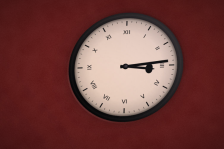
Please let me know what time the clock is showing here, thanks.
3:14
